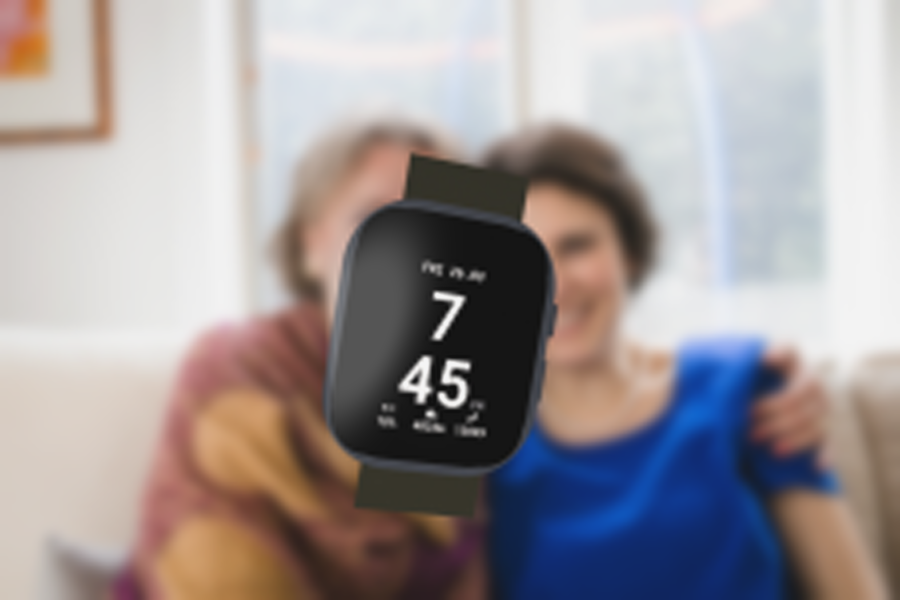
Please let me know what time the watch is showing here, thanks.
7:45
